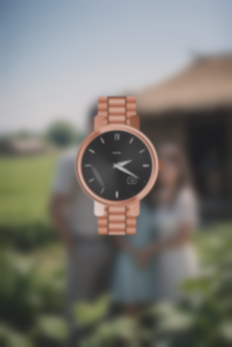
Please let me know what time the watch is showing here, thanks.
2:20
